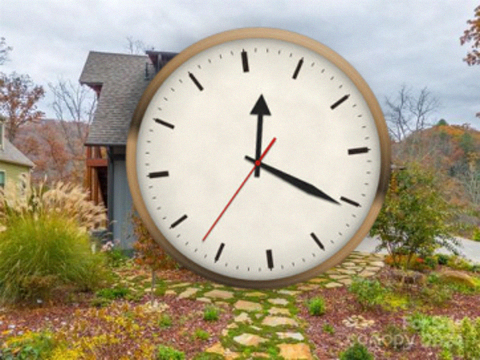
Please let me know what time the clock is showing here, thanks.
12:20:37
